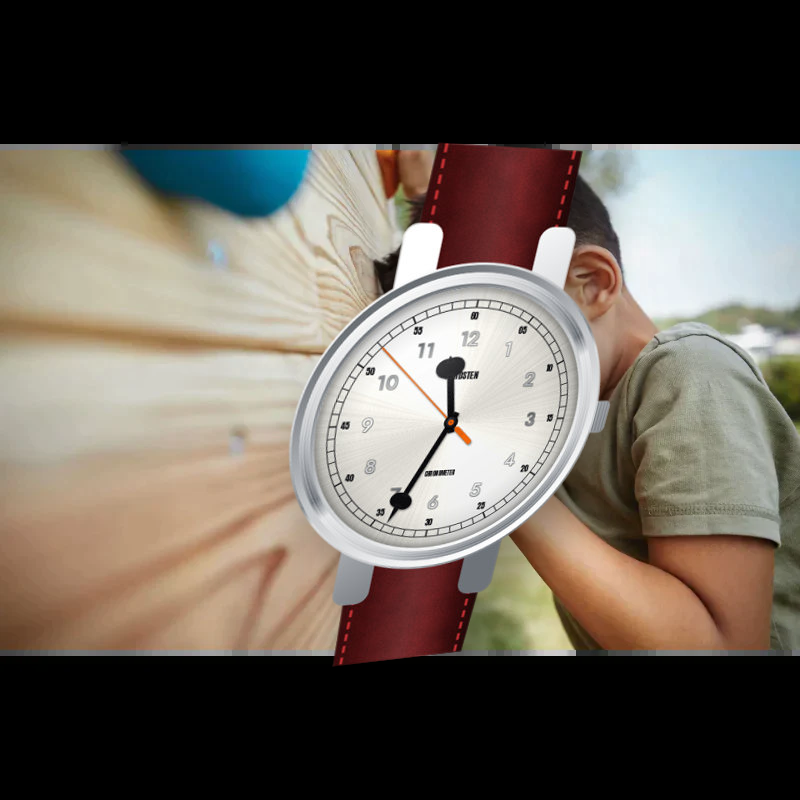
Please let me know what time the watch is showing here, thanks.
11:33:52
